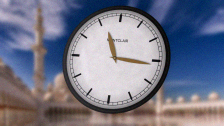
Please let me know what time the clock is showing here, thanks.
11:16
